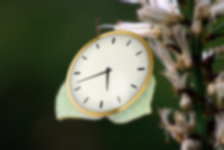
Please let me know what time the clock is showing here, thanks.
5:42
